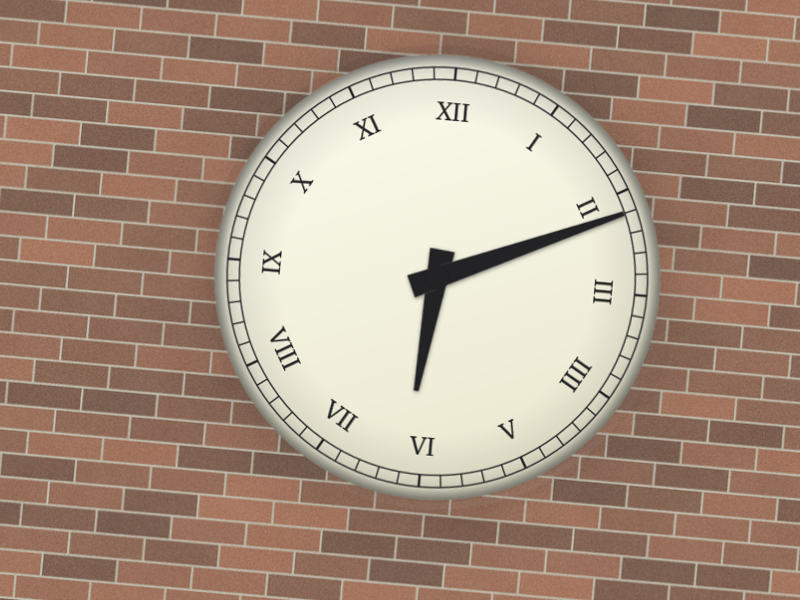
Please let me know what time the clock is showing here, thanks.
6:11
